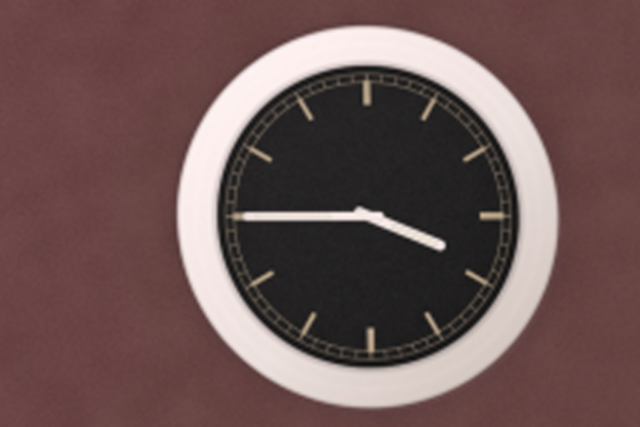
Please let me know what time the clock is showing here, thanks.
3:45
